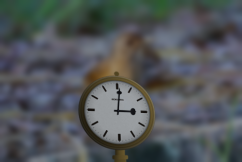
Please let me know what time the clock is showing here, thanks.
3:01
